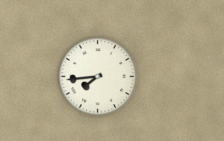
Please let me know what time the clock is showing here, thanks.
7:44
